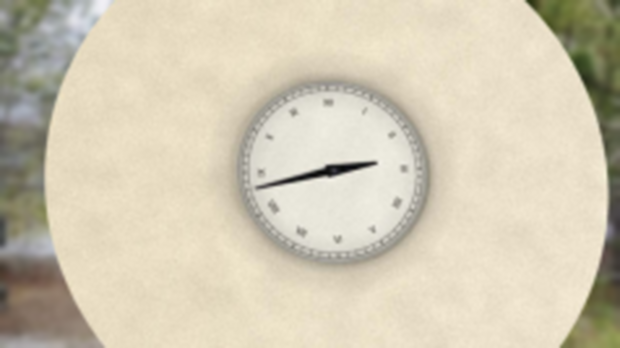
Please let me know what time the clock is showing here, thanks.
2:43
